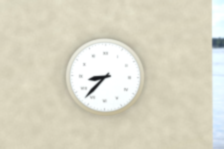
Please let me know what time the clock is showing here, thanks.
8:37
